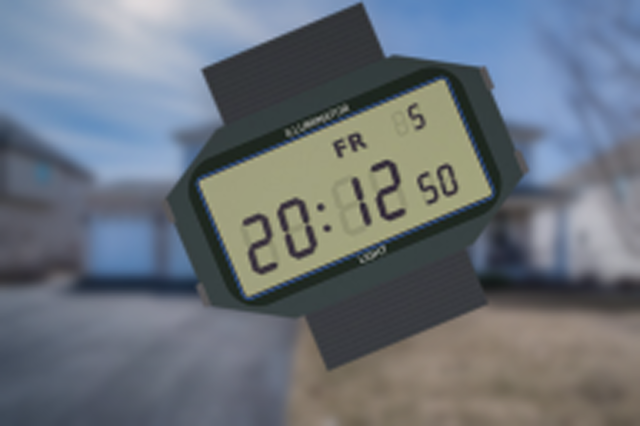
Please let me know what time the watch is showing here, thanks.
20:12:50
